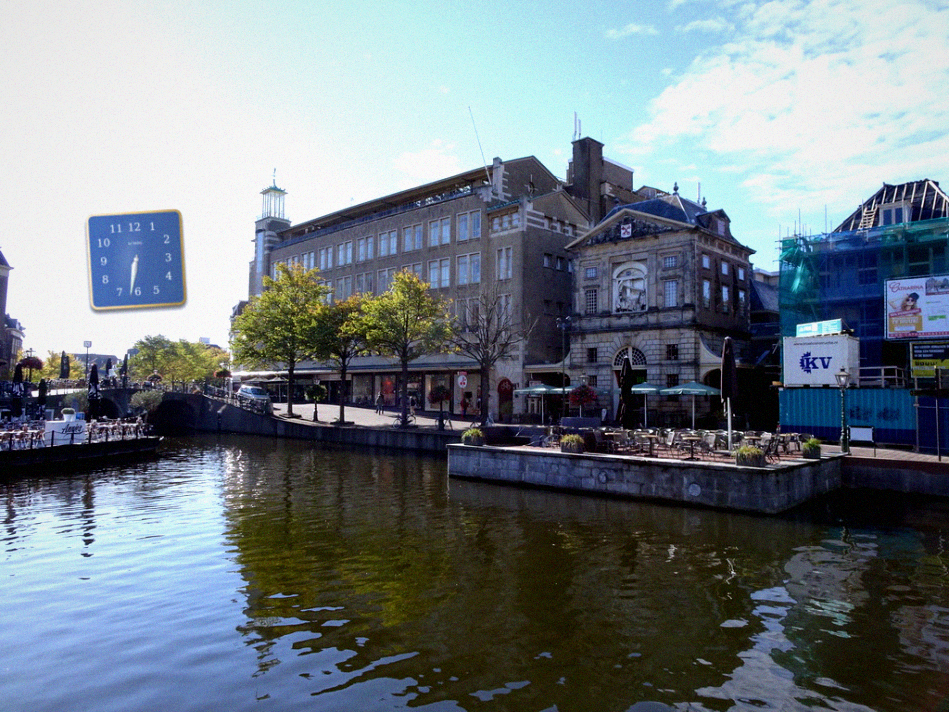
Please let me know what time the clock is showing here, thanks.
6:32
